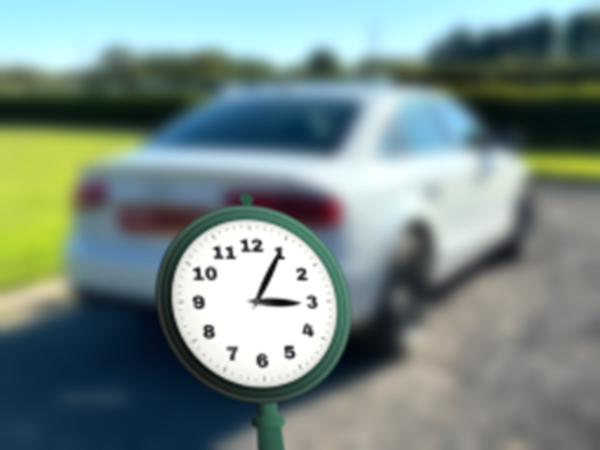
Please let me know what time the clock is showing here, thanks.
3:05
